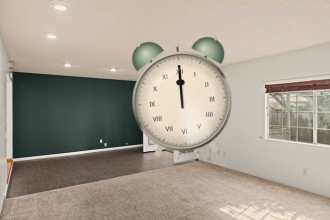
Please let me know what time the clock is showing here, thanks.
12:00
